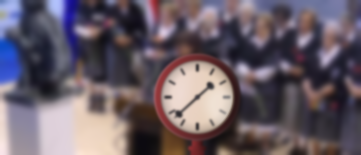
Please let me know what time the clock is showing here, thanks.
1:38
